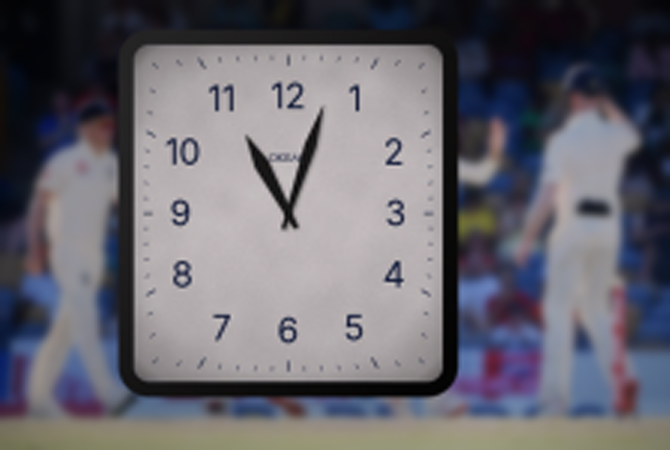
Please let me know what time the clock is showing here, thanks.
11:03
